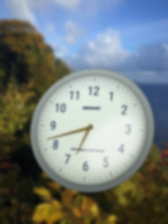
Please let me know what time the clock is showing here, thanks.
6:42
